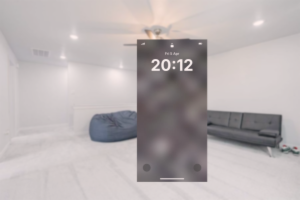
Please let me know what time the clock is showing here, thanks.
20:12
